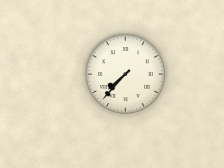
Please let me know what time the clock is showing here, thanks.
7:37
